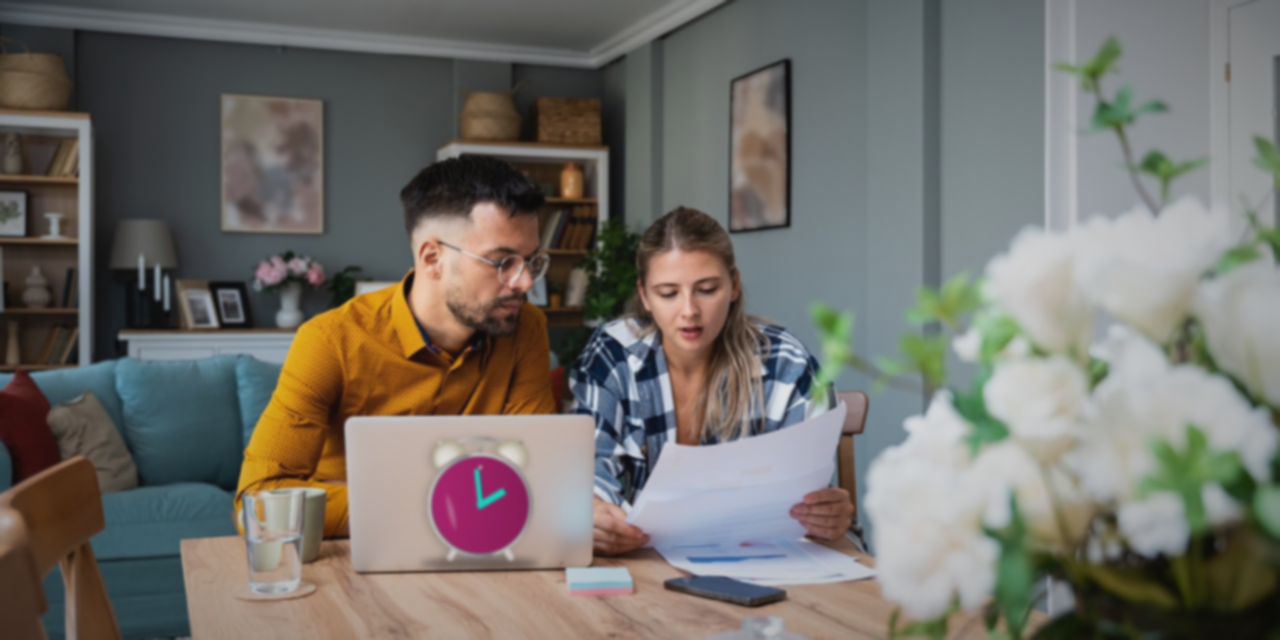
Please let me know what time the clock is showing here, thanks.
1:59
